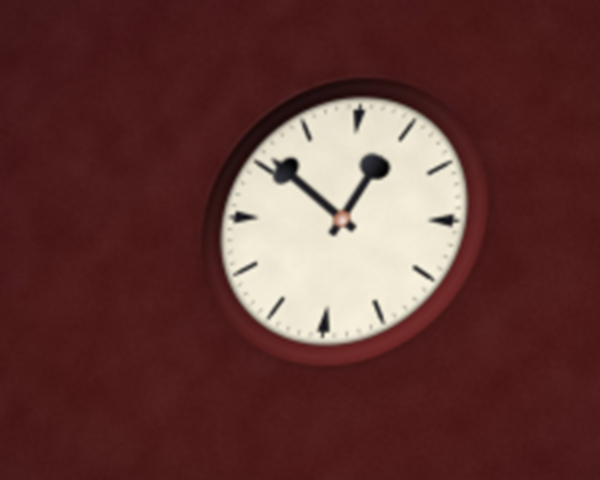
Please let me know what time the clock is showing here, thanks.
12:51
